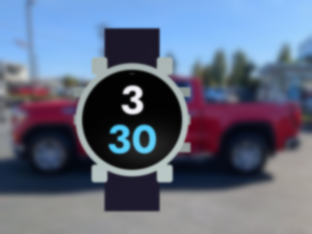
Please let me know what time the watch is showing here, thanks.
3:30
